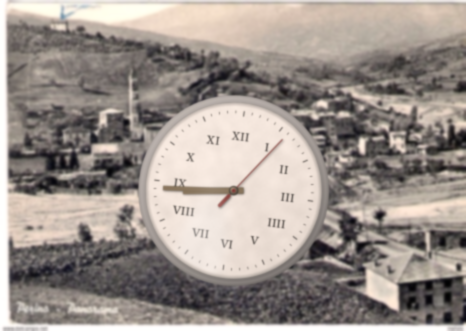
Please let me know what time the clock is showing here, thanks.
8:44:06
